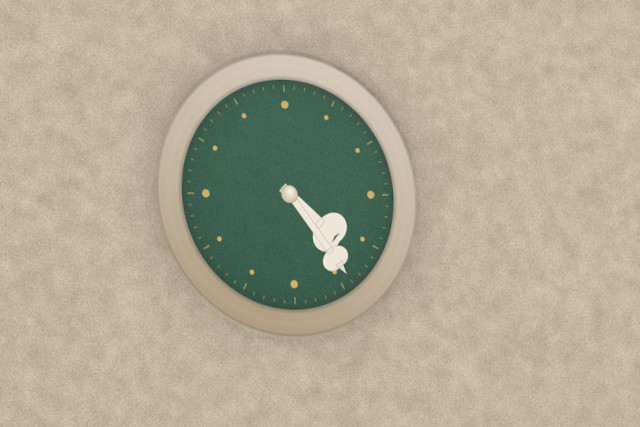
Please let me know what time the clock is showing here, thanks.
4:24
